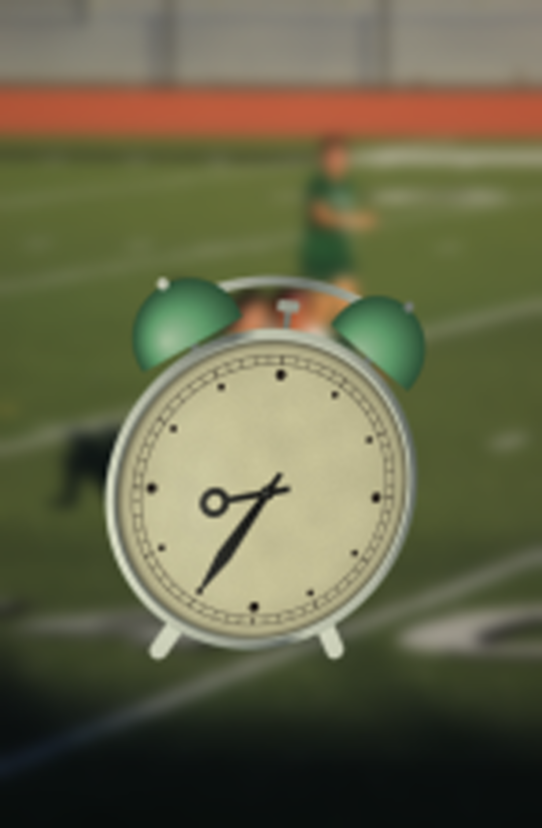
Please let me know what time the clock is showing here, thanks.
8:35
